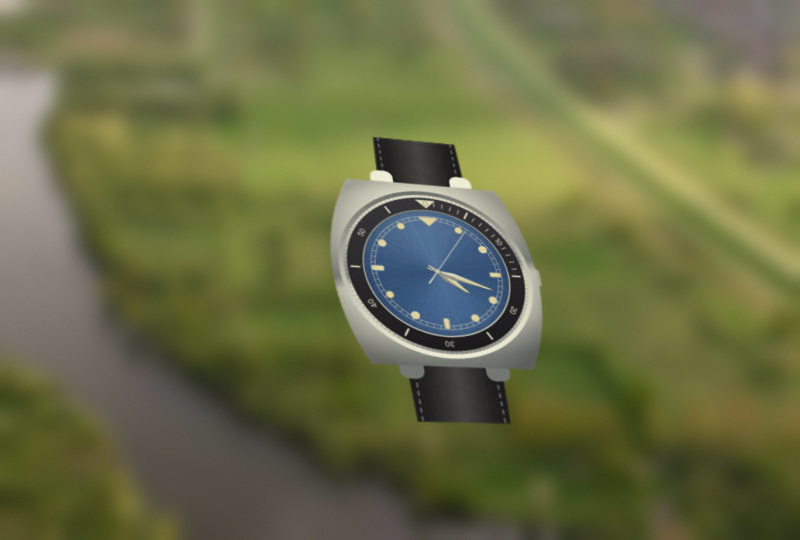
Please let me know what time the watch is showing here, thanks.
4:18:06
